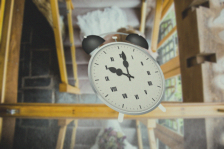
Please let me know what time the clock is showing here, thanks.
10:01
